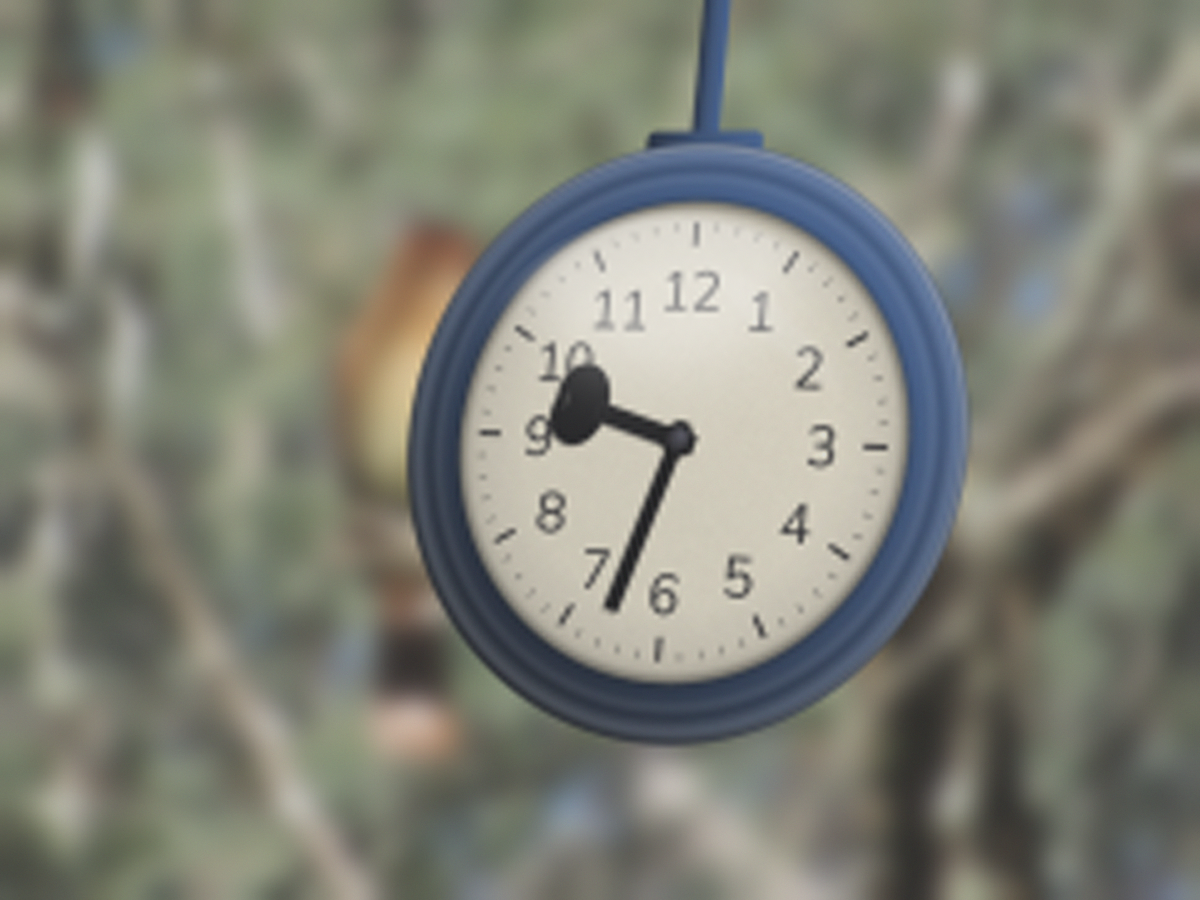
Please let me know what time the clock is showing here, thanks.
9:33
